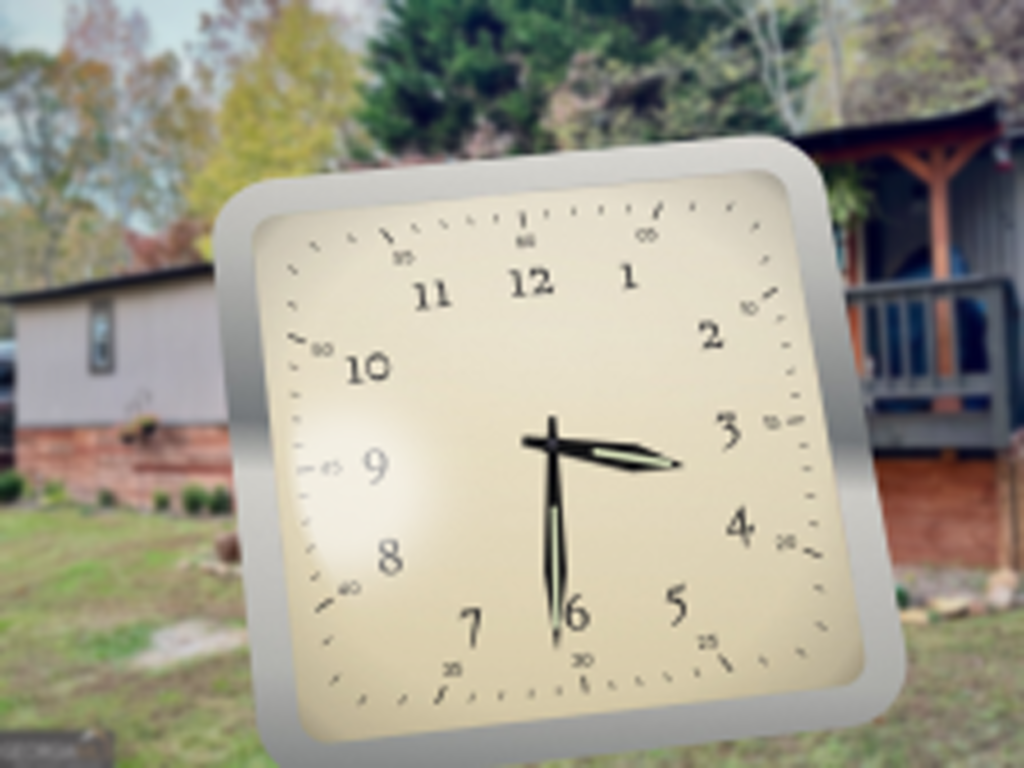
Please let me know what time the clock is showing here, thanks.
3:31
